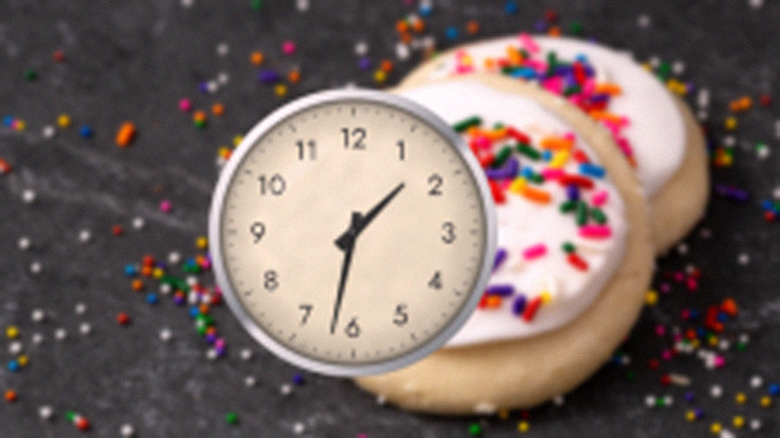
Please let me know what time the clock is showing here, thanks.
1:32
